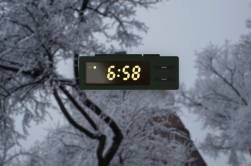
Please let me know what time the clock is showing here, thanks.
6:58
